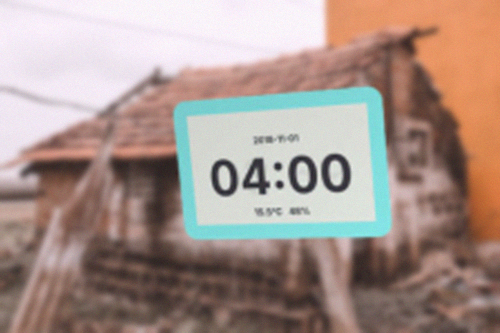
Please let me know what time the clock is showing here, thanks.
4:00
